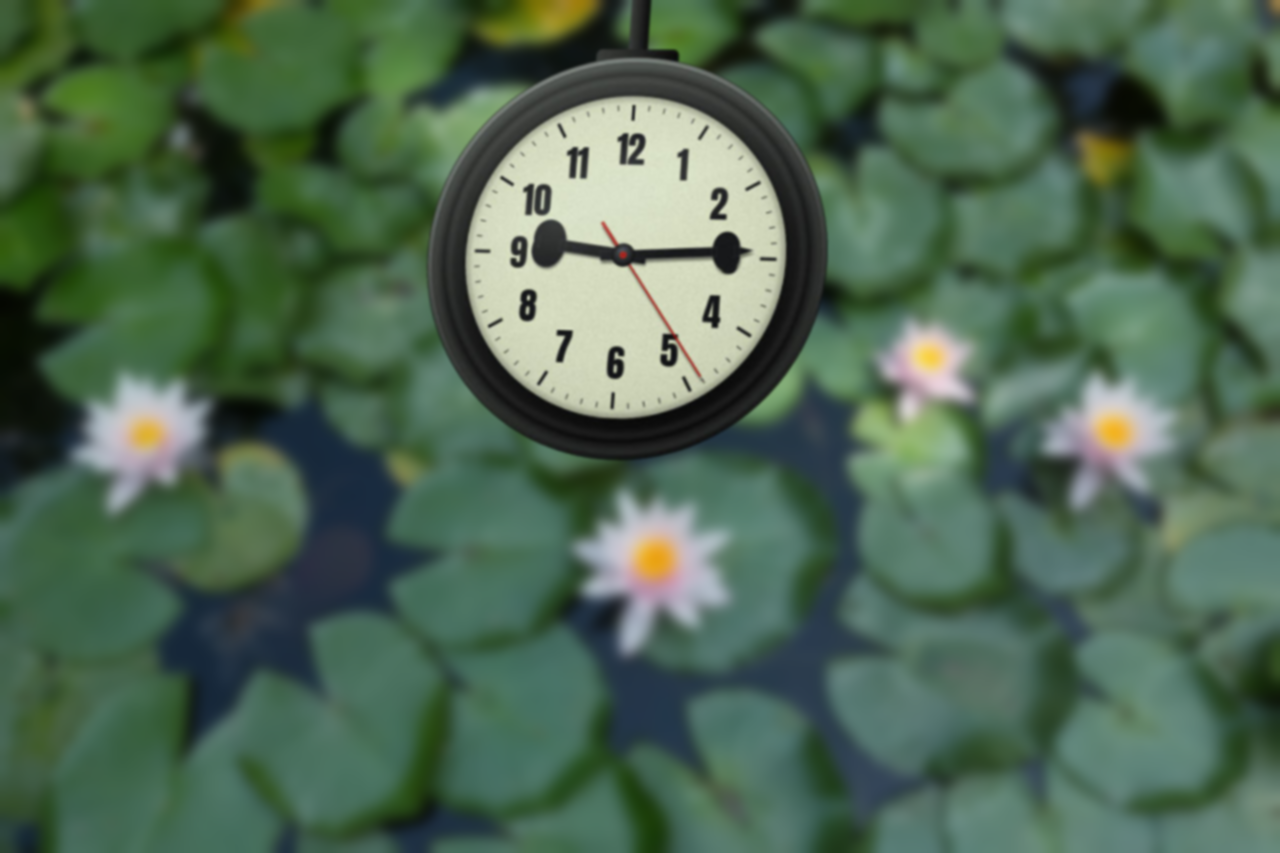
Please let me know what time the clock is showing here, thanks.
9:14:24
